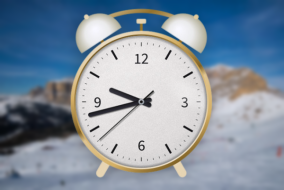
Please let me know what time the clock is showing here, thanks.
9:42:38
